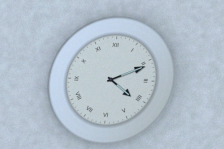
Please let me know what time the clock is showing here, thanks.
4:11
